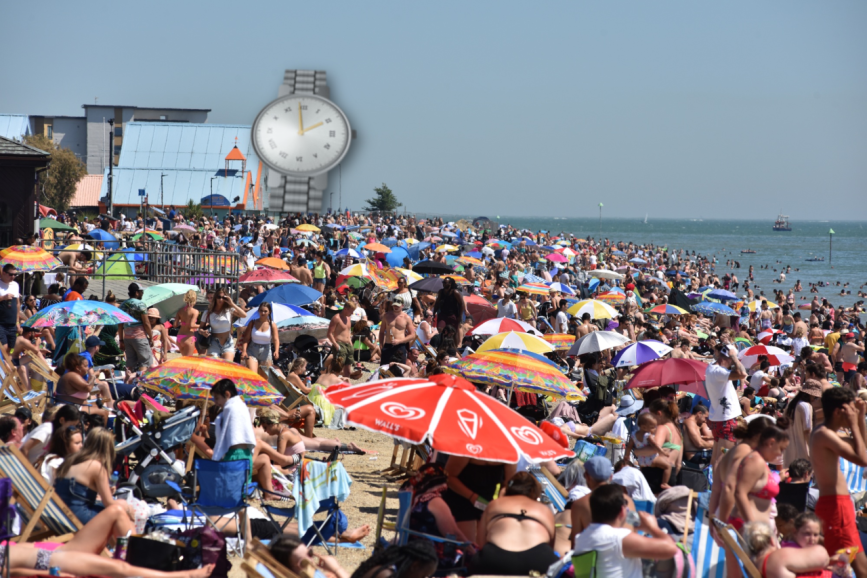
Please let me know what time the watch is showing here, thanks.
1:59
